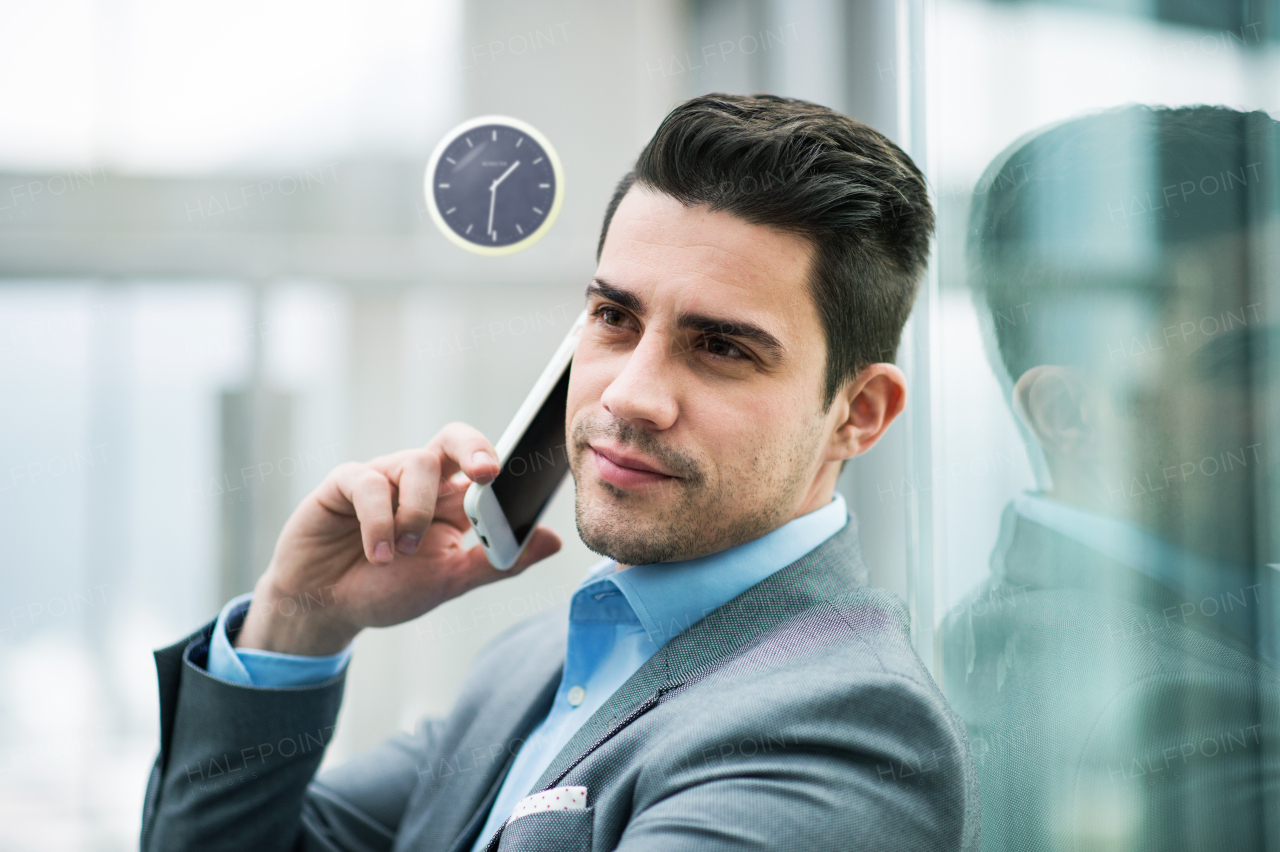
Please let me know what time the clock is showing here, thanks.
1:31
